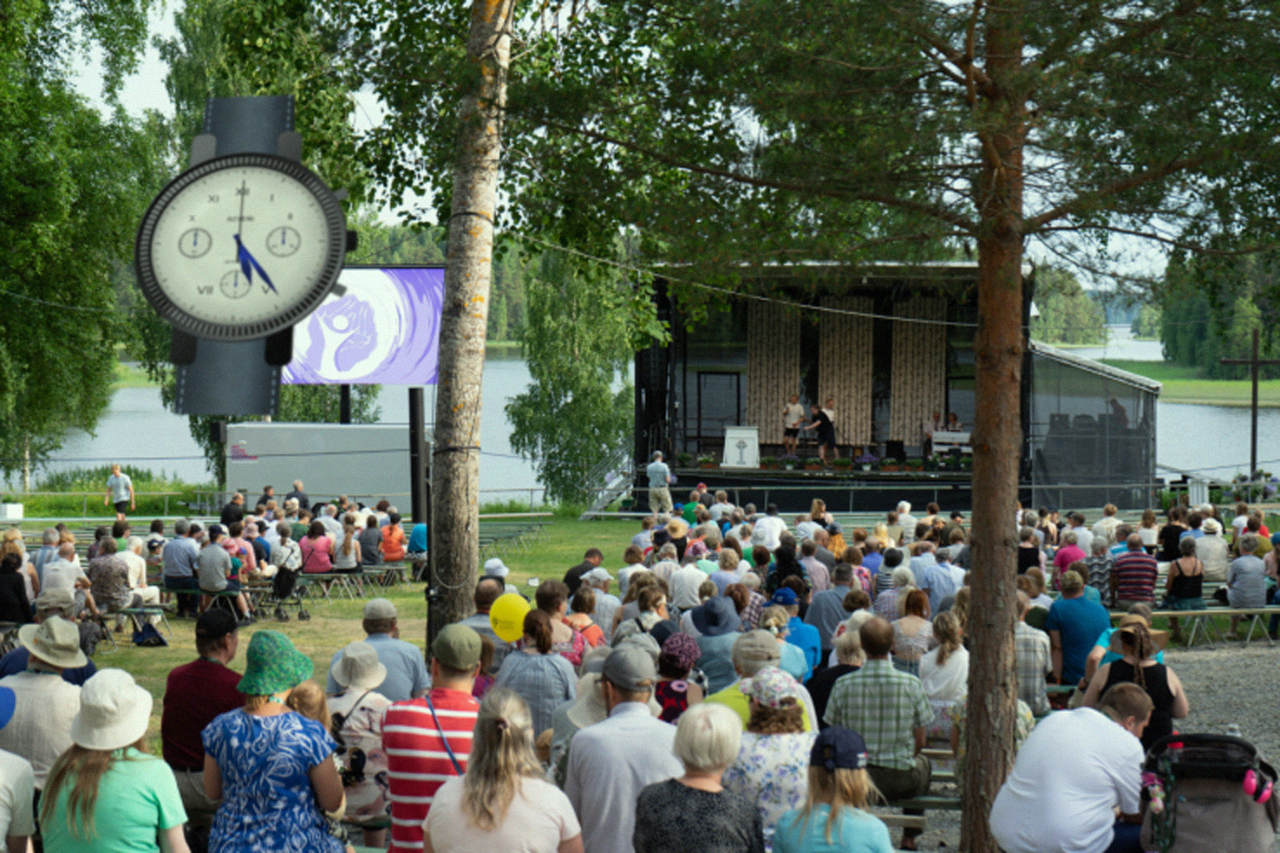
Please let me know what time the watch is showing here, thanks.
5:24
